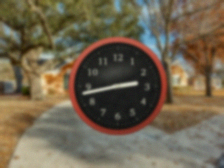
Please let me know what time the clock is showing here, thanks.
2:43
